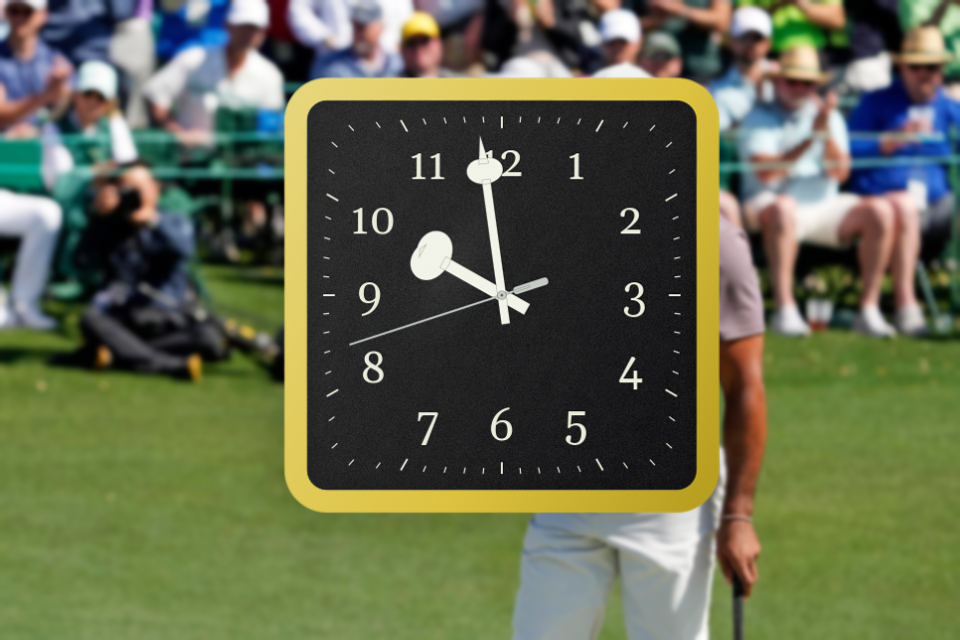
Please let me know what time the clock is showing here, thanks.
9:58:42
